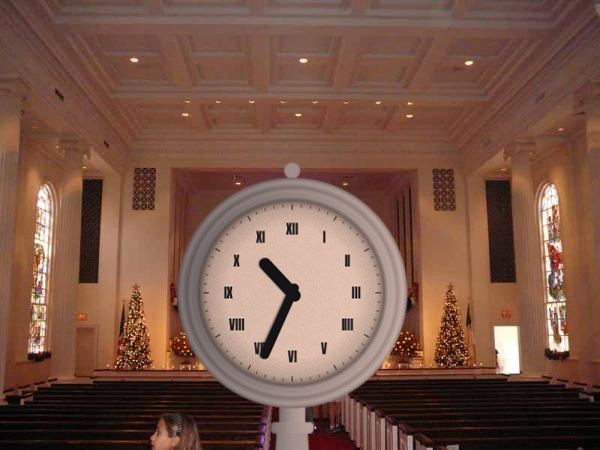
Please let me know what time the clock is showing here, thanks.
10:34
